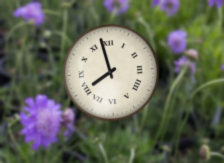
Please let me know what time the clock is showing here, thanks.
7:58
